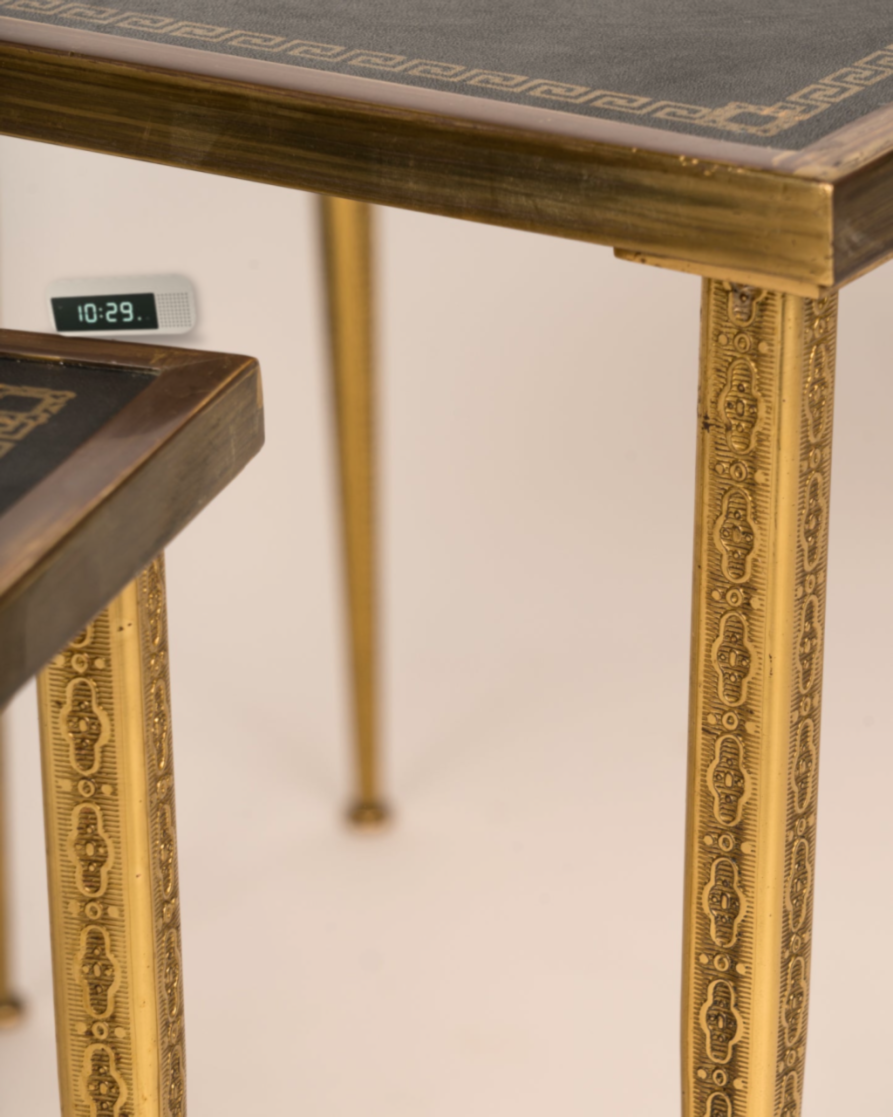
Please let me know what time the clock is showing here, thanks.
10:29
